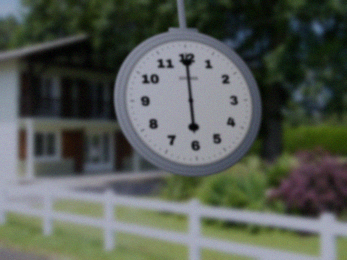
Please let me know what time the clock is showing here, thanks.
6:00
